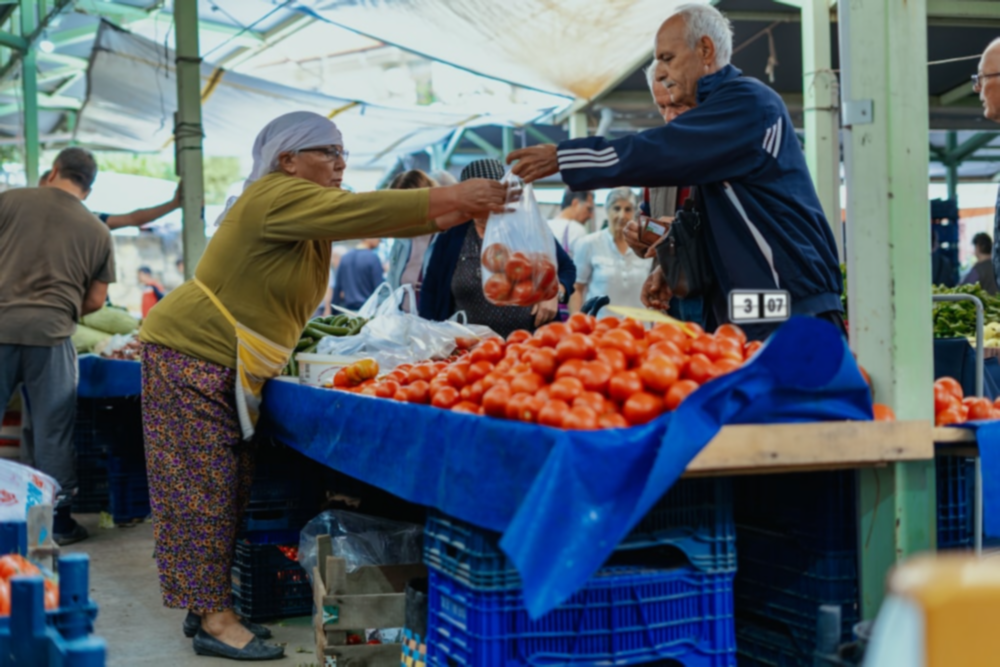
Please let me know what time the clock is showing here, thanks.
3:07
